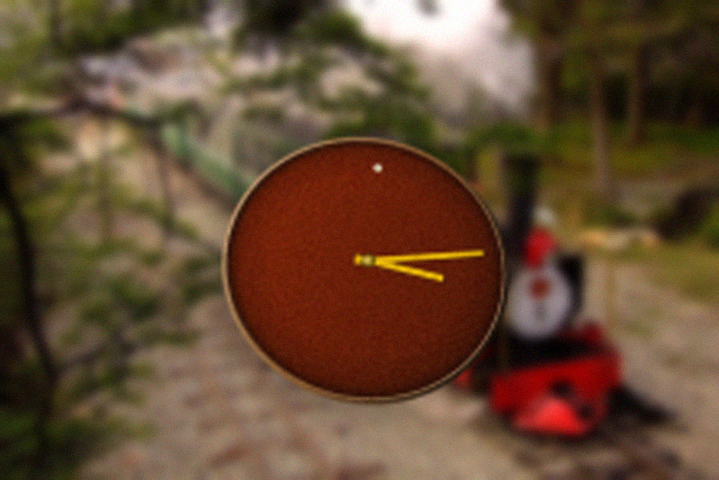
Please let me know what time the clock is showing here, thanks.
3:13
